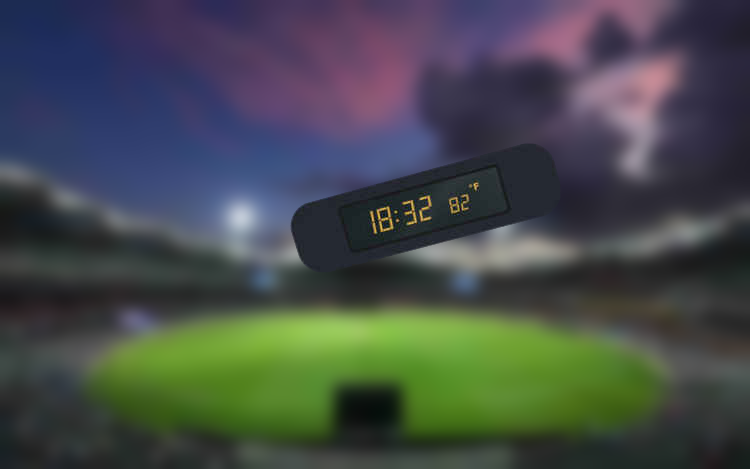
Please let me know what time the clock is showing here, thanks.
18:32
